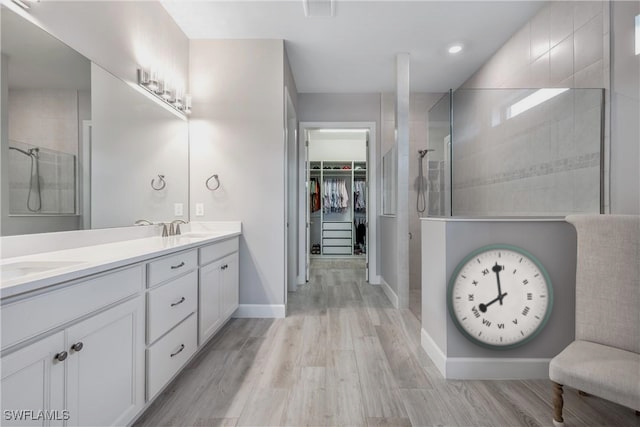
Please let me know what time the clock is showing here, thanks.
7:59
